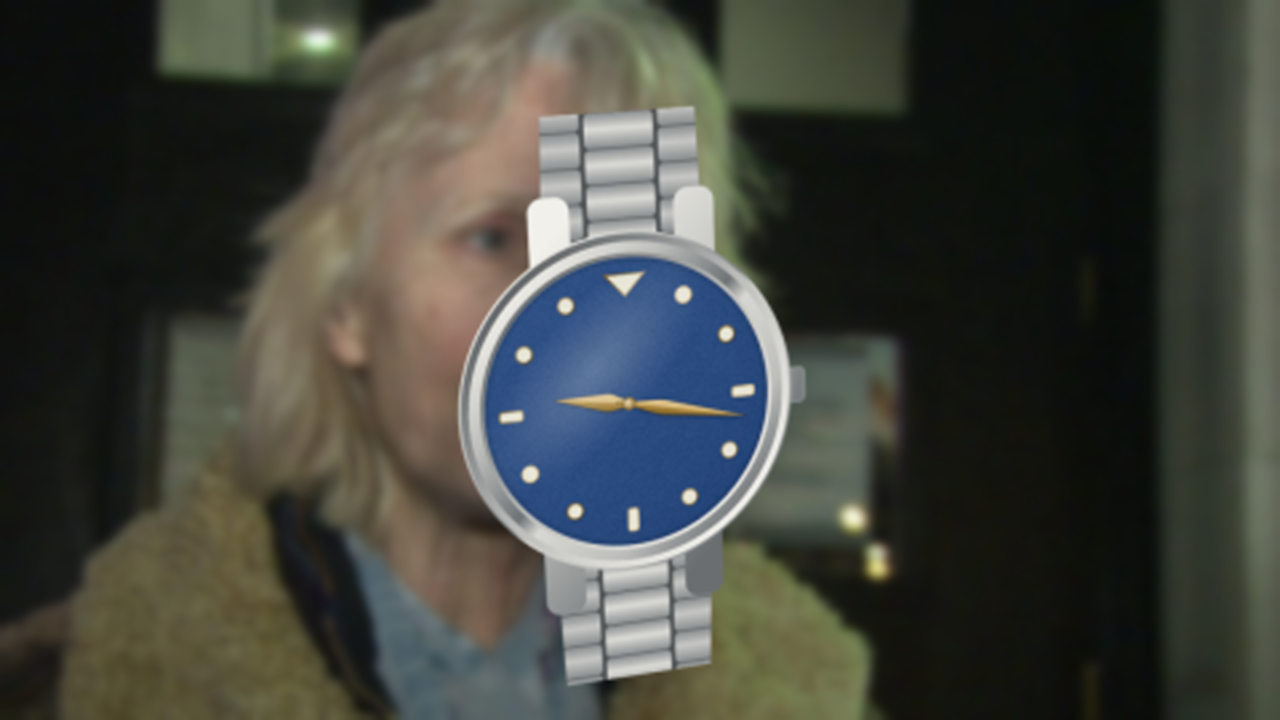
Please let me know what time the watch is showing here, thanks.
9:17
